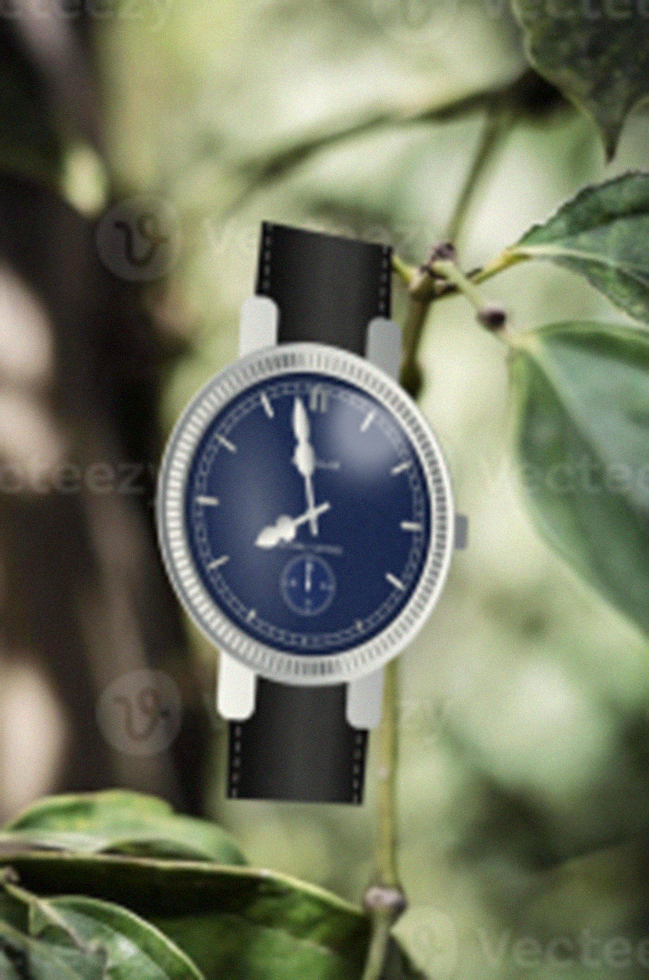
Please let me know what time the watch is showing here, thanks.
7:58
